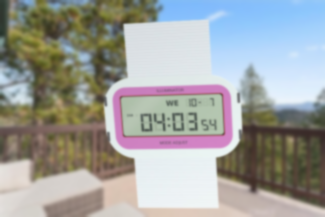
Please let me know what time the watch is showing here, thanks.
4:03:54
